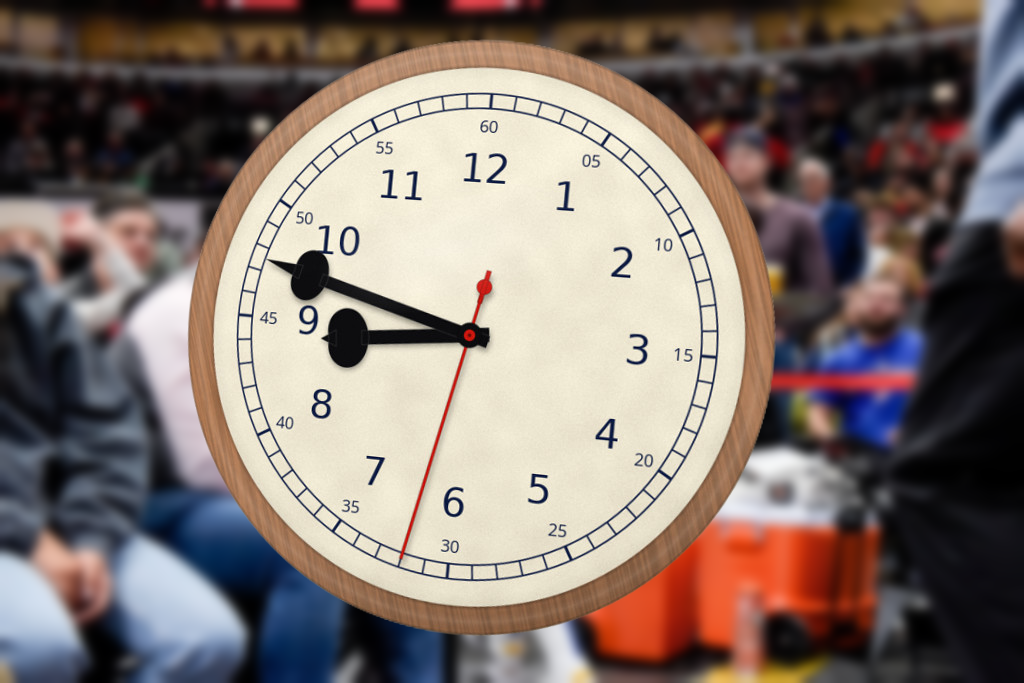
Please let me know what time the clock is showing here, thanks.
8:47:32
